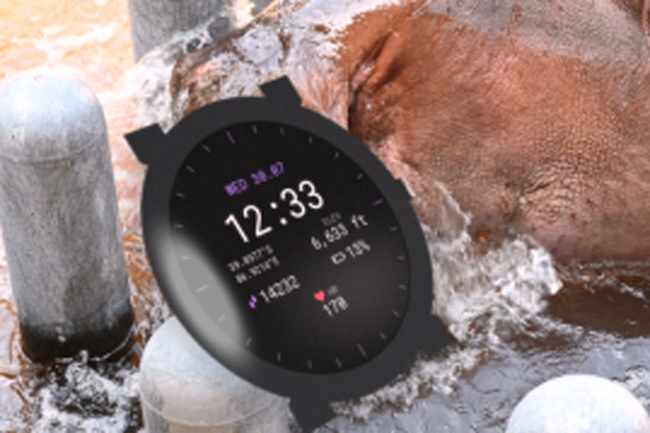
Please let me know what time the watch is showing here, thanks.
12:33
